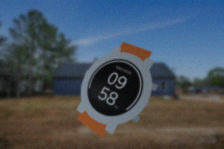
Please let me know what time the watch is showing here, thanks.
9:58
